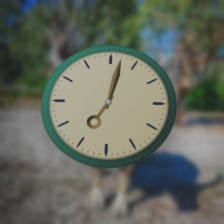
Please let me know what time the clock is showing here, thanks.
7:02
